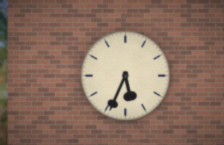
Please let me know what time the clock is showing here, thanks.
5:34
